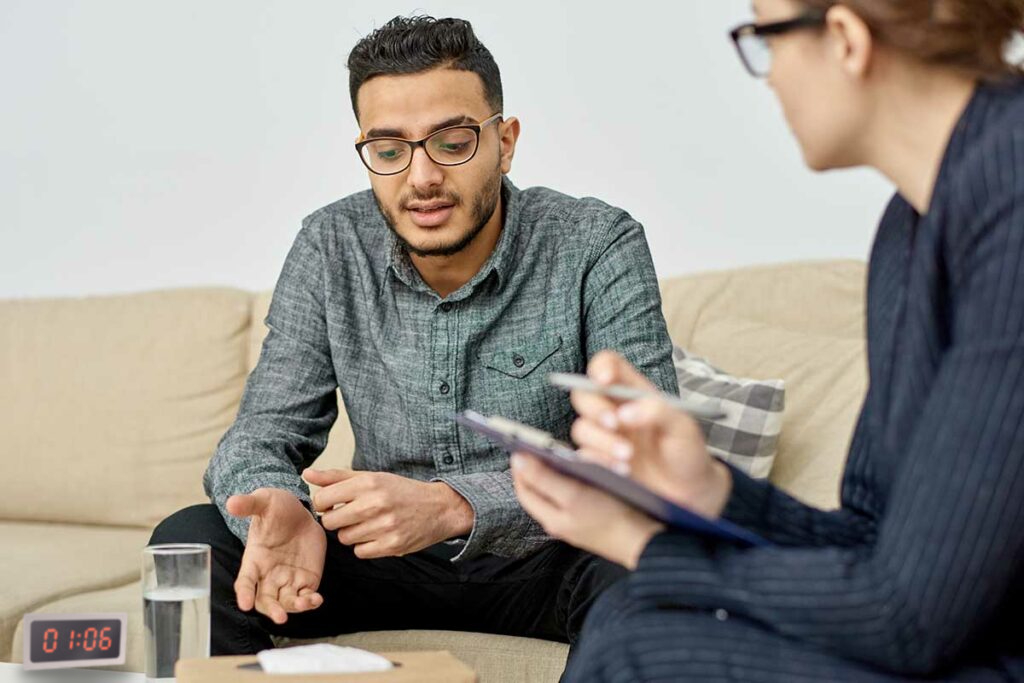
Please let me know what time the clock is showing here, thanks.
1:06
